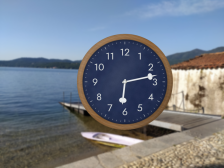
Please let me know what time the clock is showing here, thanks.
6:13
